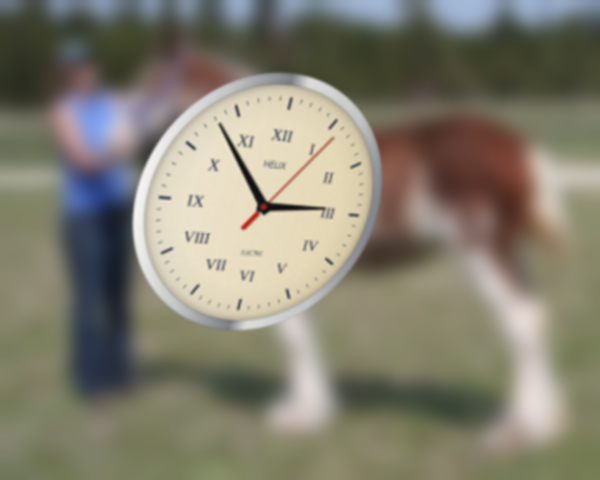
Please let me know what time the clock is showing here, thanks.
2:53:06
